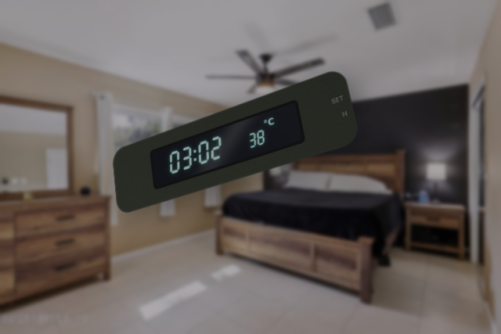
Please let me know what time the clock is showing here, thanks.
3:02
